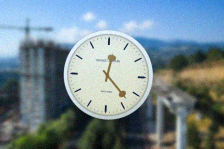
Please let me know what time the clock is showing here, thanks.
12:23
